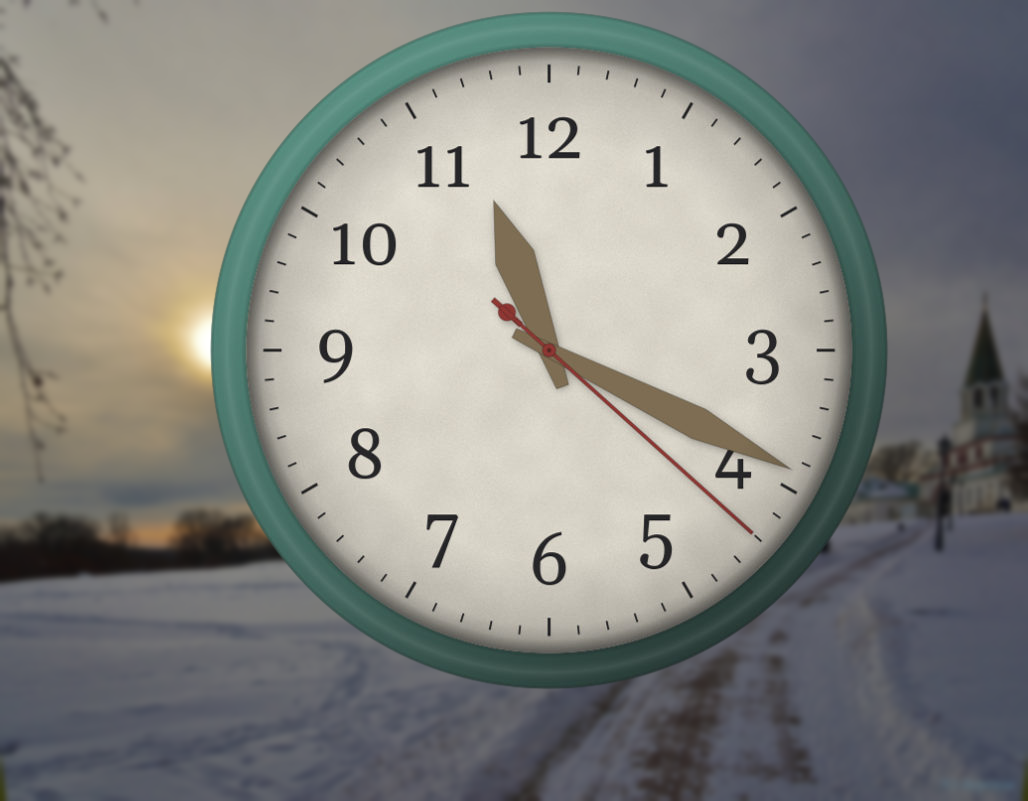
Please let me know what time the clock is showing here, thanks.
11:19:22
